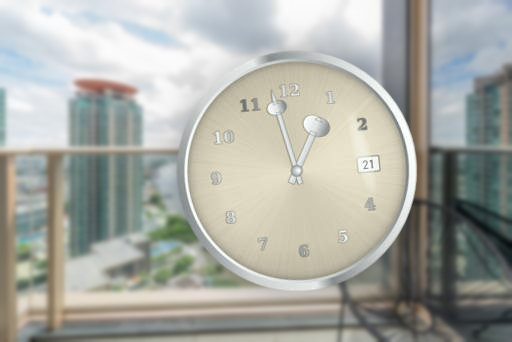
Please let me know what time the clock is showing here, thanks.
12:58
